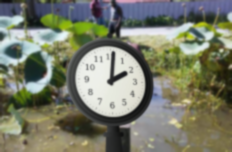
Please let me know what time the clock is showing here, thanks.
2:01
